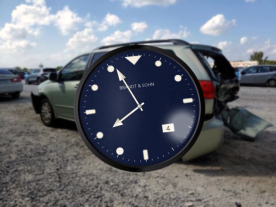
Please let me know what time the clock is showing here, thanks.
7:56
